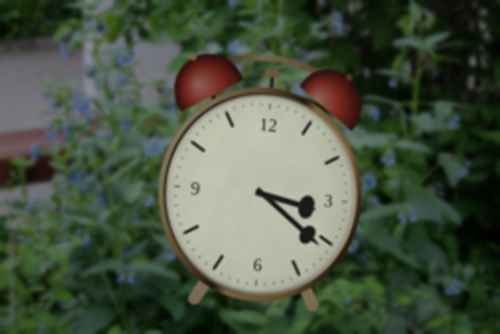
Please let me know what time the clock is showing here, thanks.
3:21
